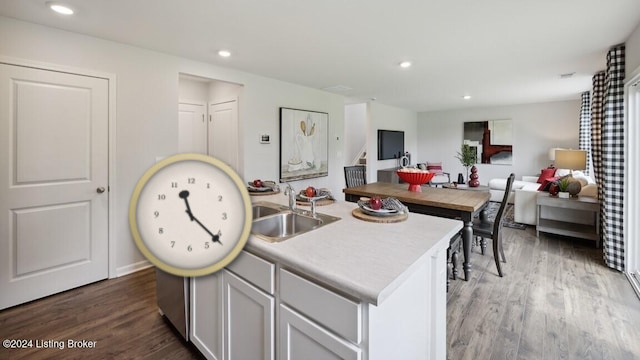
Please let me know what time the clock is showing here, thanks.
11:22
